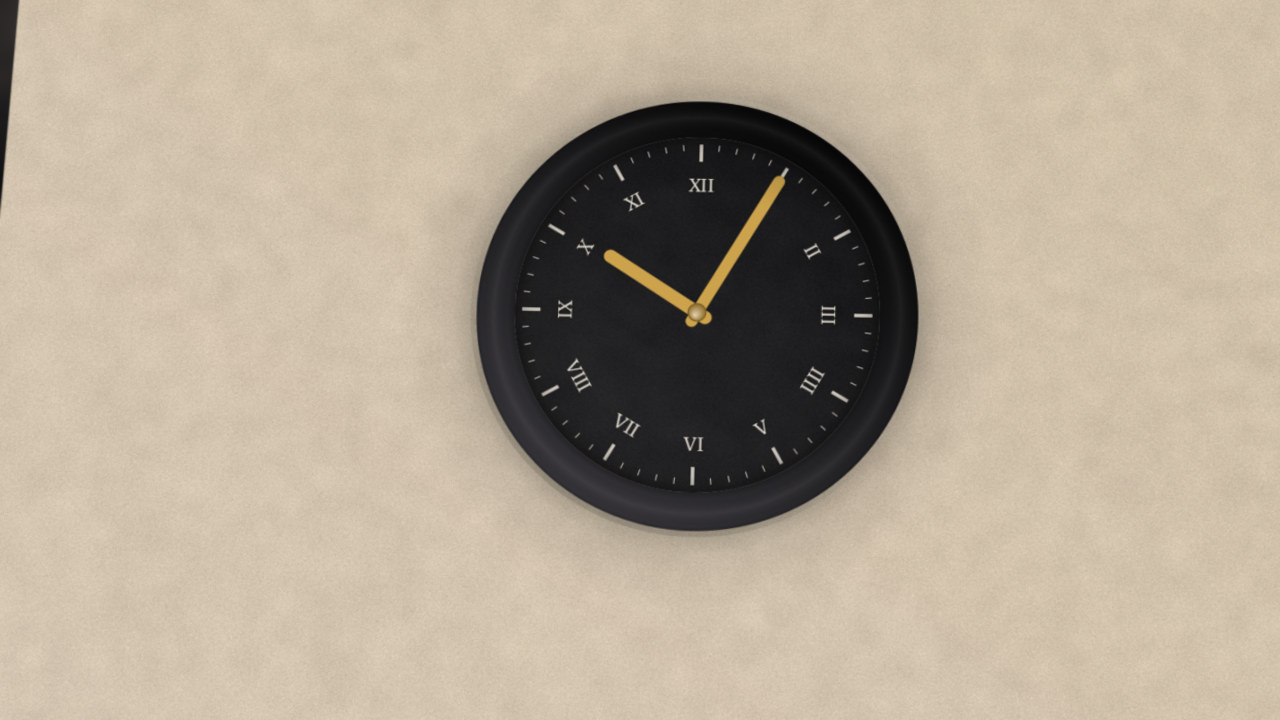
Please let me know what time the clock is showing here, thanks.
10:05
